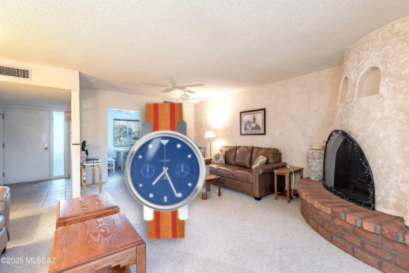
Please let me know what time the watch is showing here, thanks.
7:26
